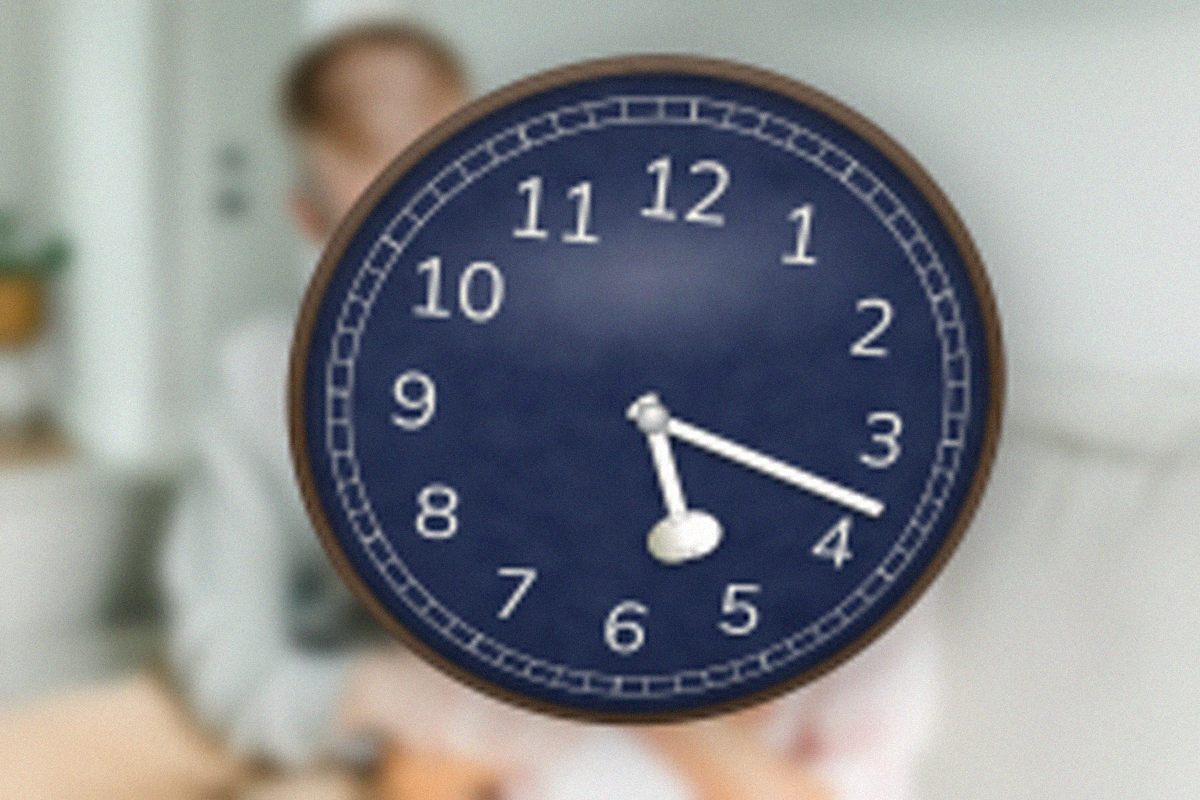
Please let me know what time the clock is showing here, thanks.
5:18
